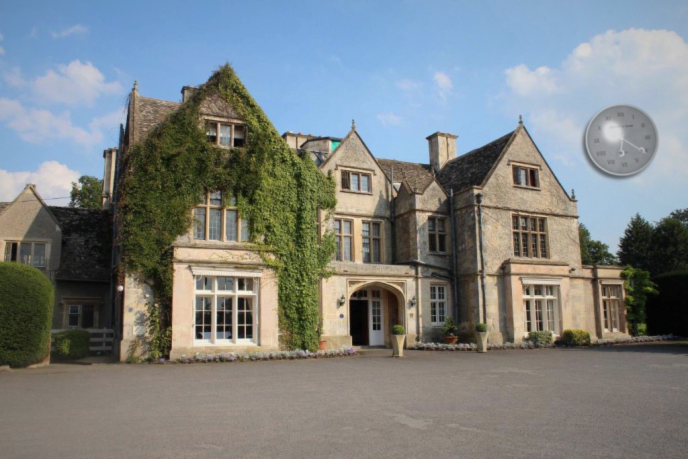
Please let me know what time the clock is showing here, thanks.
6:21
